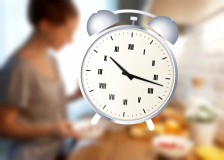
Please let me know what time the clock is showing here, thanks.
10:17
